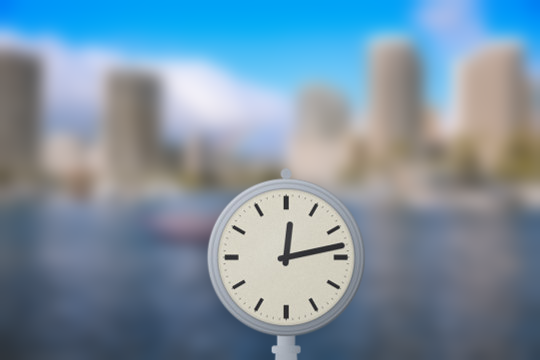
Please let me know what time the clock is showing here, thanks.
12:13
